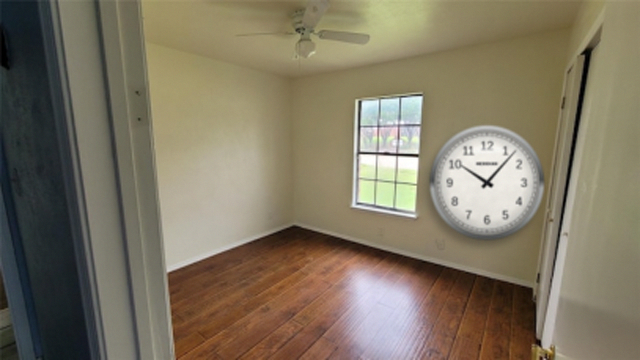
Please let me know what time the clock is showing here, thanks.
10:07
